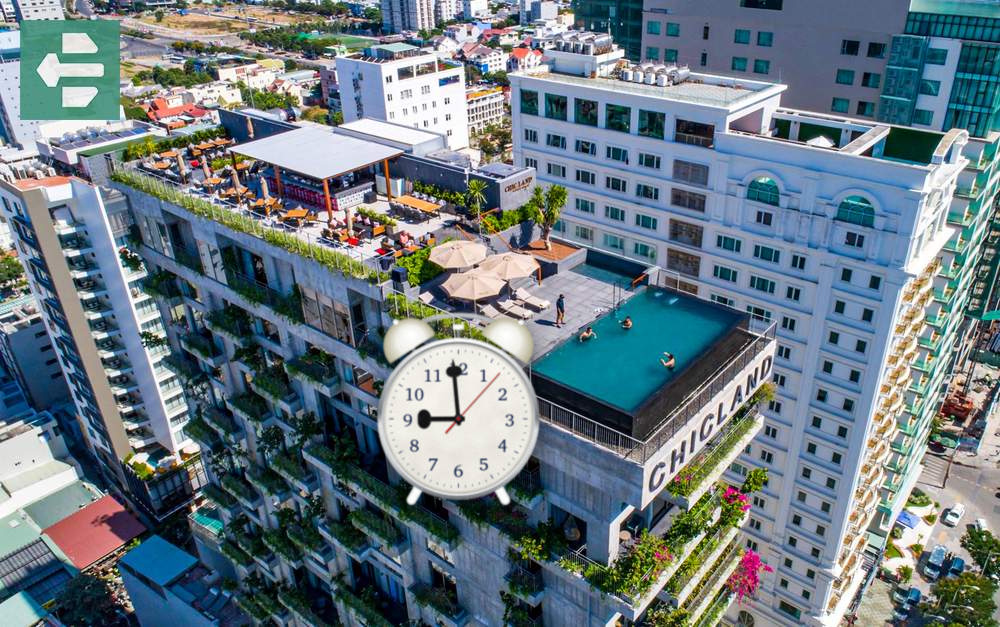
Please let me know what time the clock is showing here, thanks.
8:59:07
